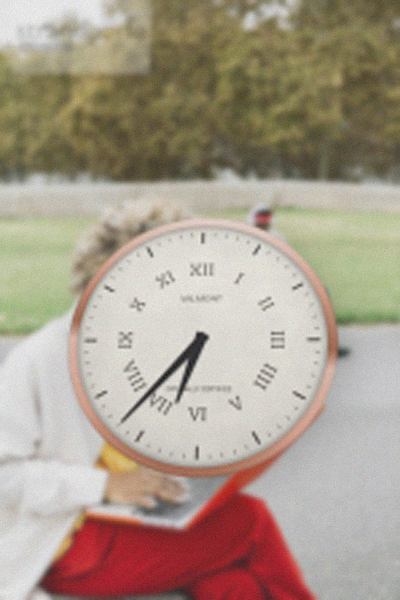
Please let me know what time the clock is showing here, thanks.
6:37
